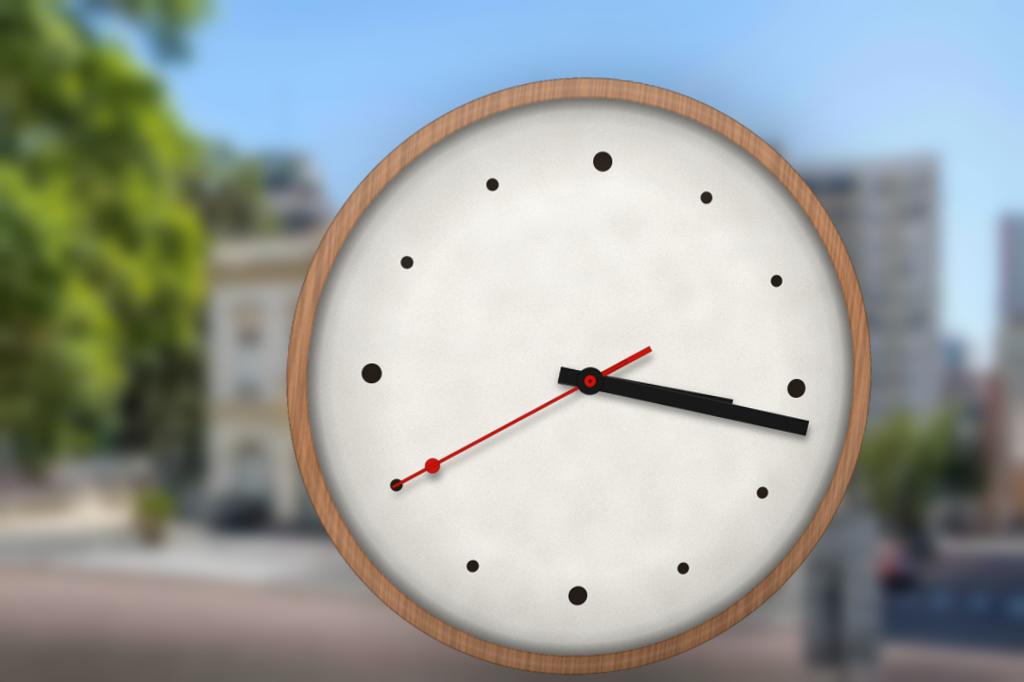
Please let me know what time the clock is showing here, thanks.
3:16:40
